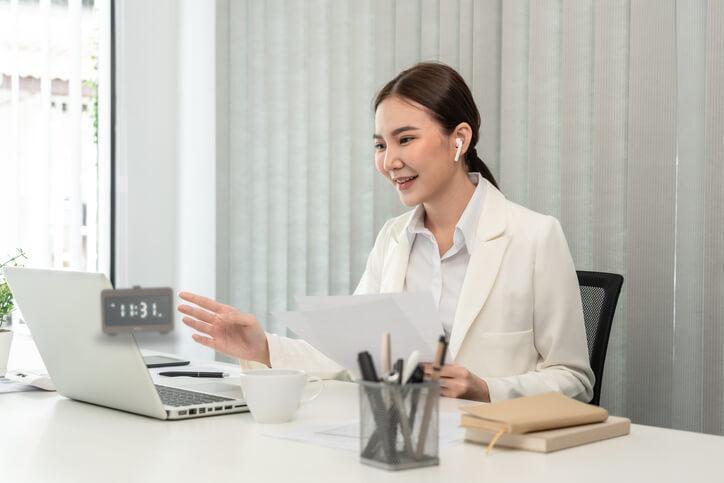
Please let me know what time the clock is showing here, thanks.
11:31
